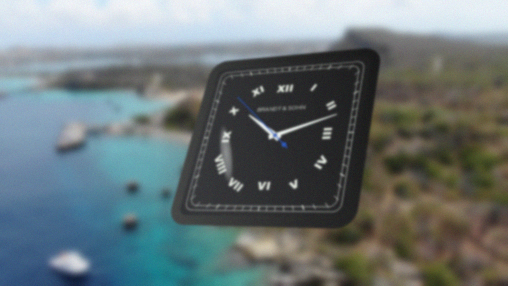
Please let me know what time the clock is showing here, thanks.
10:11:52
